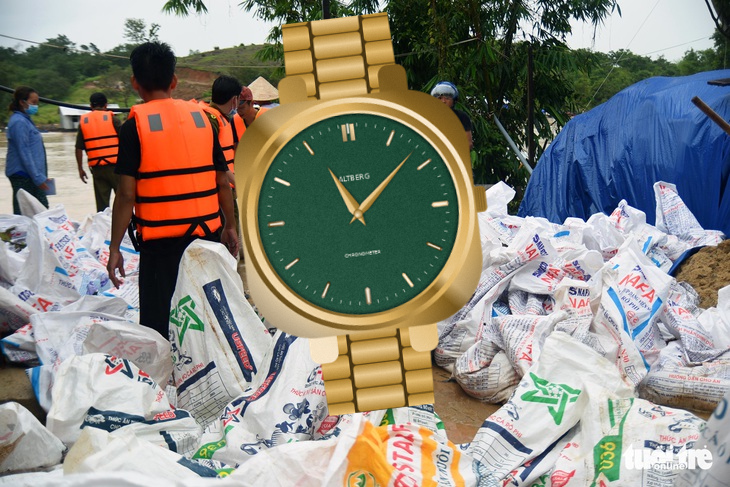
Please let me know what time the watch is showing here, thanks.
11:08
